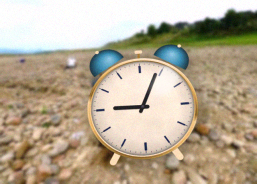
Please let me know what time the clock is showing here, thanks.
9:04
